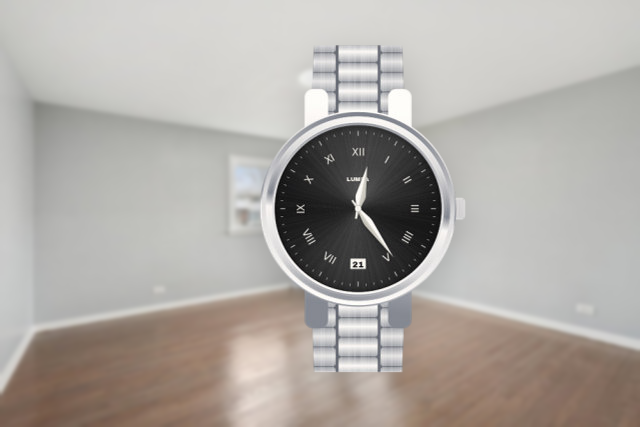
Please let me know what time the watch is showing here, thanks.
12:24
